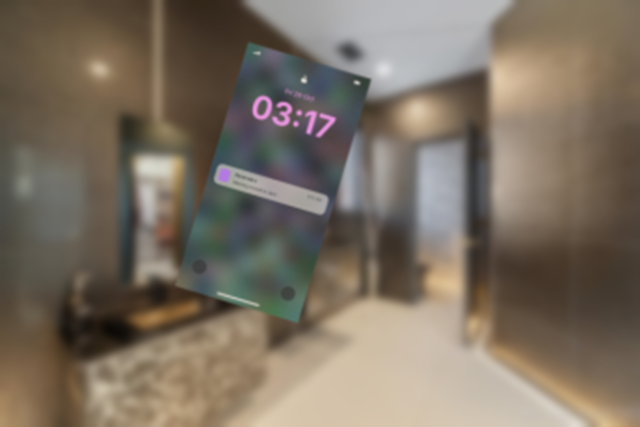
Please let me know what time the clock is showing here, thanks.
3:17
